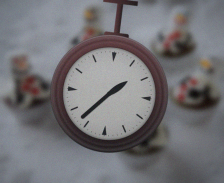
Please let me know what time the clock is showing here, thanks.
1:37
